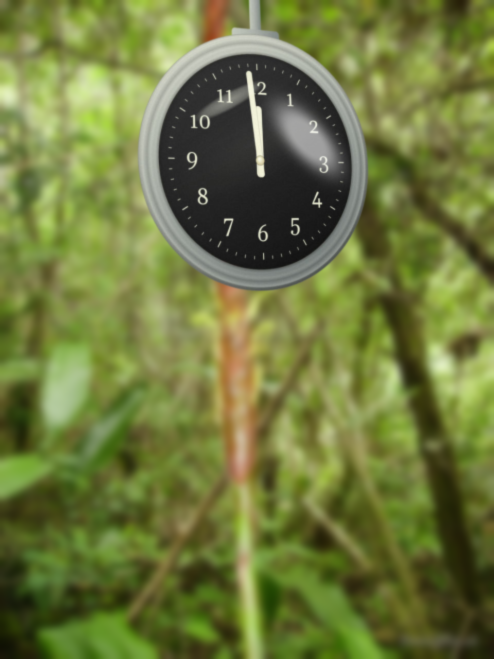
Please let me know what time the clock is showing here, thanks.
11:59
